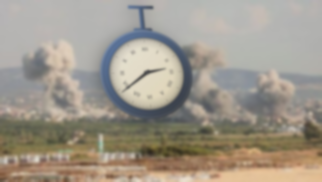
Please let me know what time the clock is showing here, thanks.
2:39
